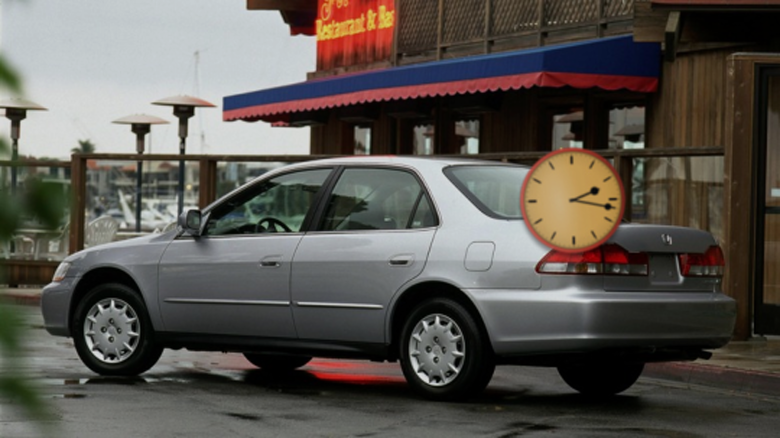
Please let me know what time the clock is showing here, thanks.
2:17
